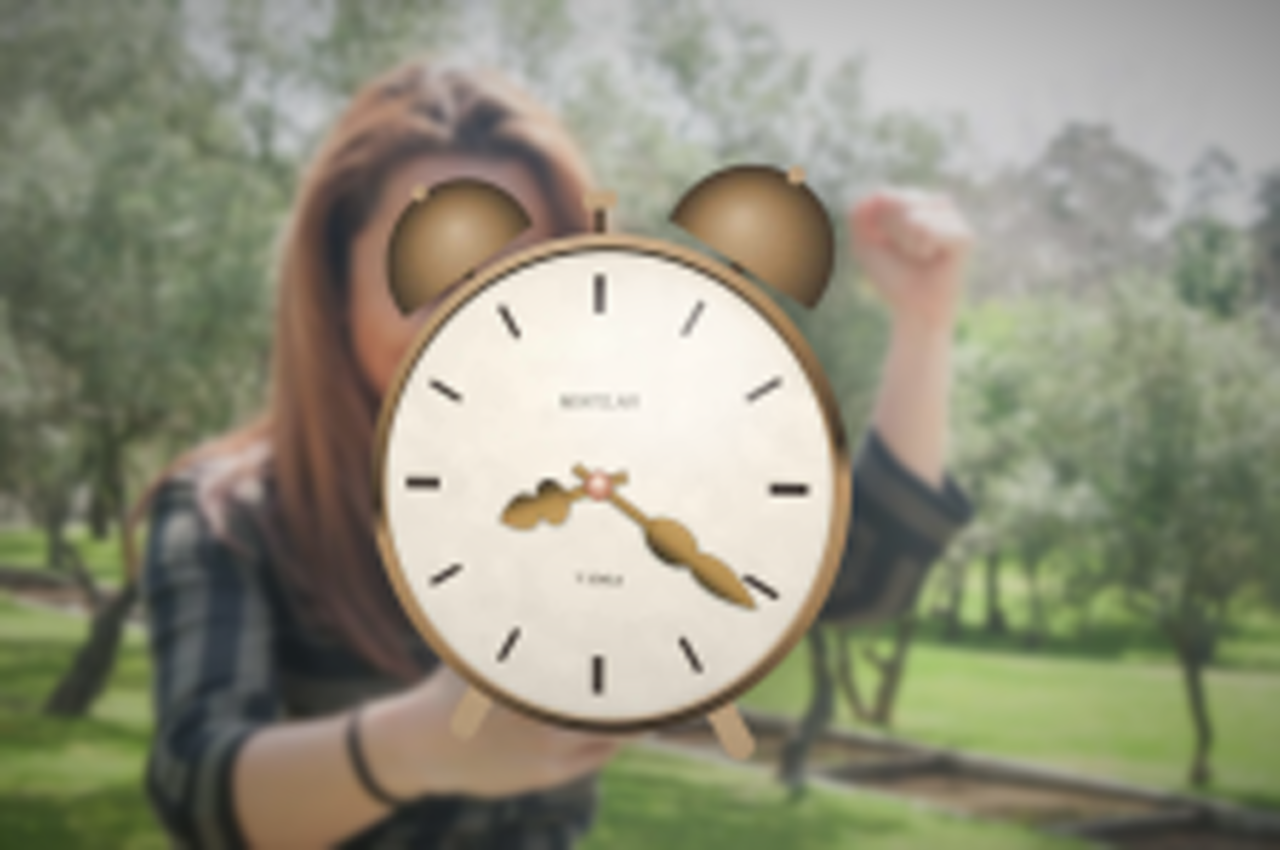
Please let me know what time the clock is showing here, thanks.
8:21
